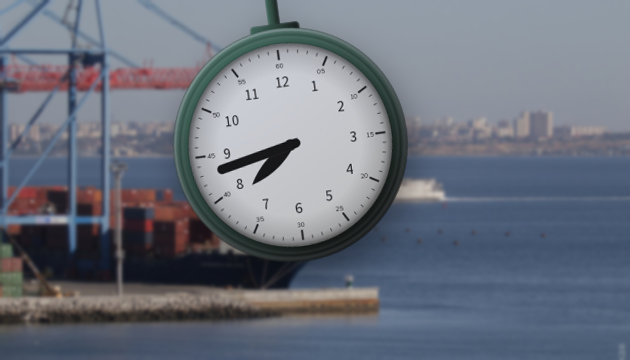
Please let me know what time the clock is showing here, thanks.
7:43
